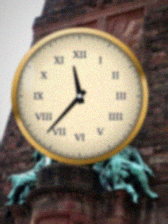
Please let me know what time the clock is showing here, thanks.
11:37
